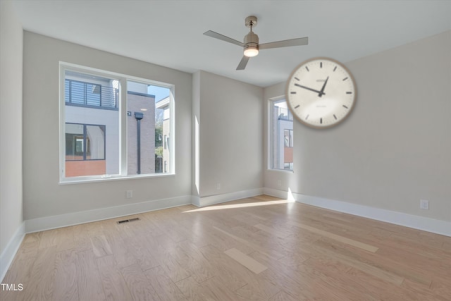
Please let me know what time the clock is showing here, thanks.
12:48
